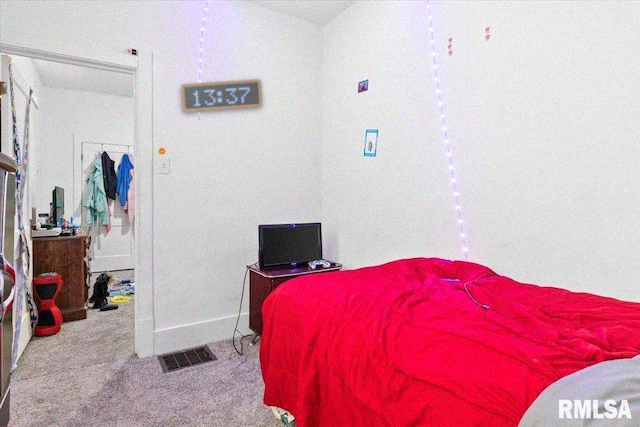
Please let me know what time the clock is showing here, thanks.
13:37
